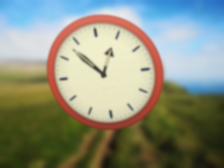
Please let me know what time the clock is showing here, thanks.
12:53
